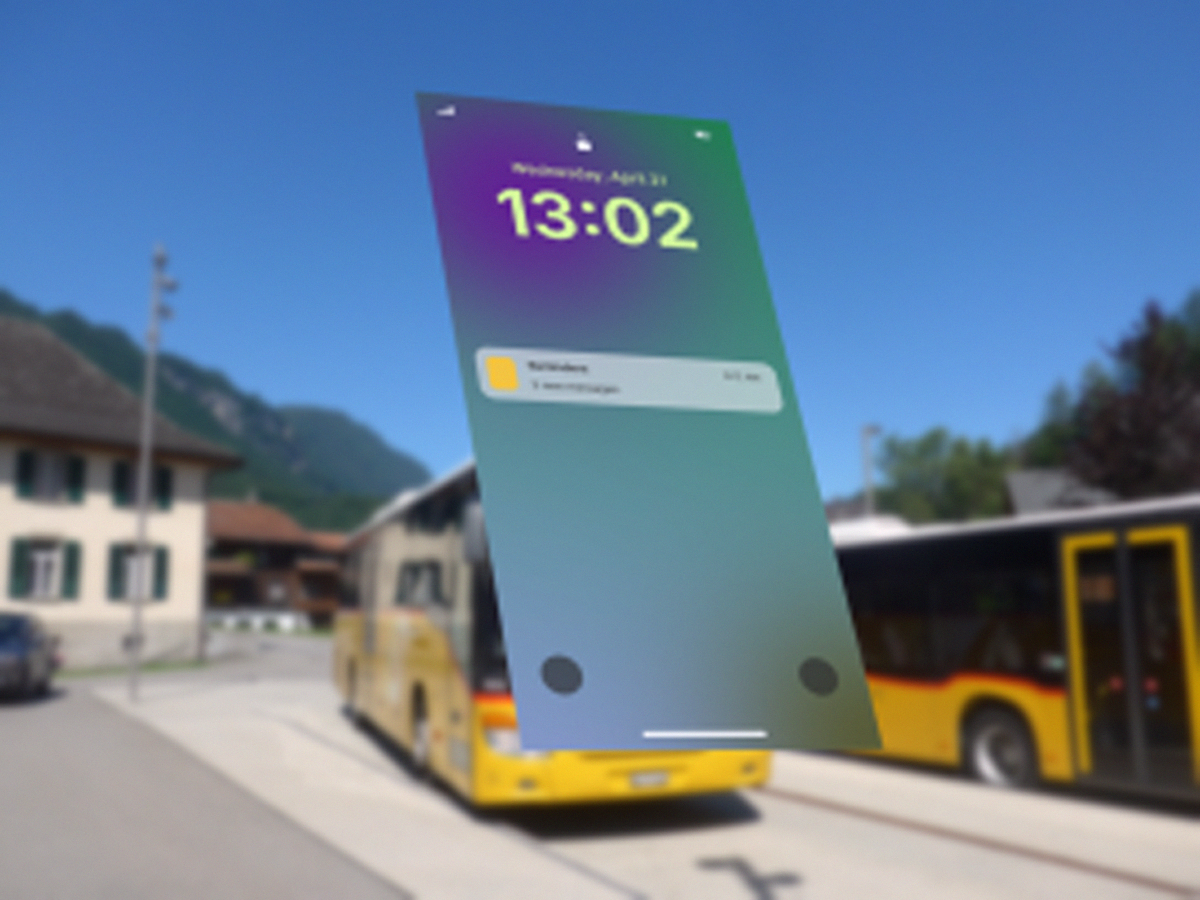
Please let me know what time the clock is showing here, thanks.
13:02
